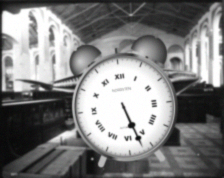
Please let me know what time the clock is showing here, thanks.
5:27
